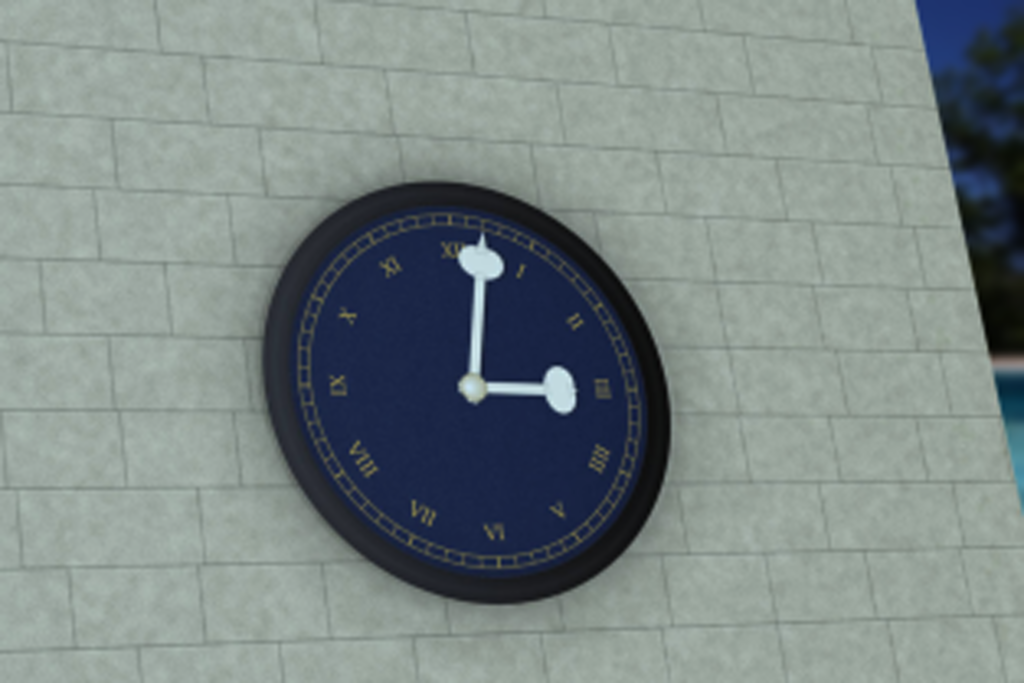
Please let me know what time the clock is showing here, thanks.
3:02
